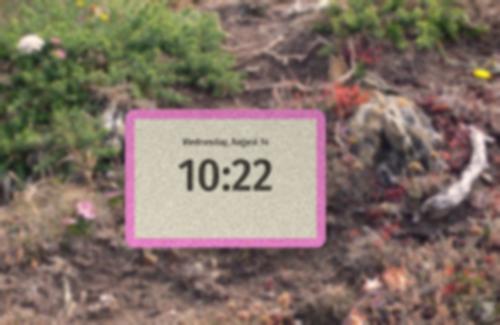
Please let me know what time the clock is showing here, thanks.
10:22
